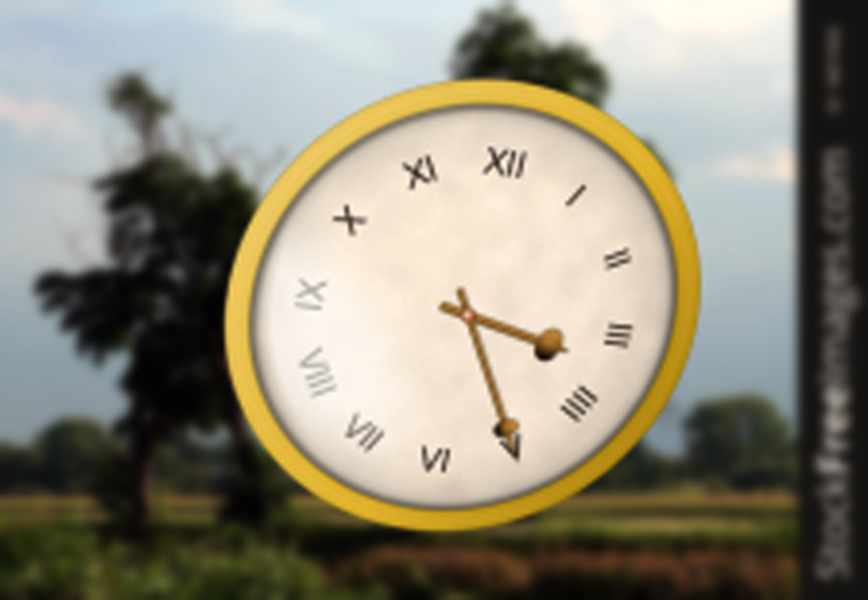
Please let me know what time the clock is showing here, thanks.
3:25
